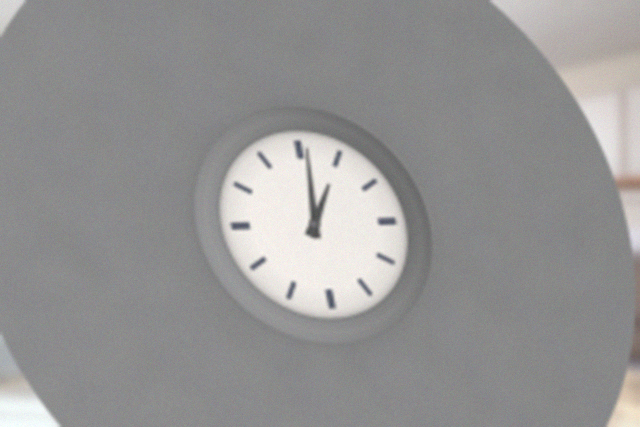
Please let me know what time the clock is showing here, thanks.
1:01
